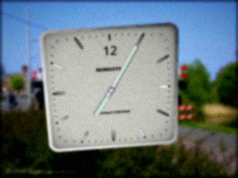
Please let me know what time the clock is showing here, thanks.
7:05
